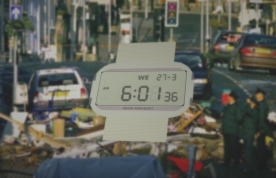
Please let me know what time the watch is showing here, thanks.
6:01:36
